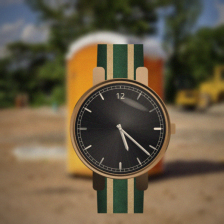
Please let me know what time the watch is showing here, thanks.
5:22
